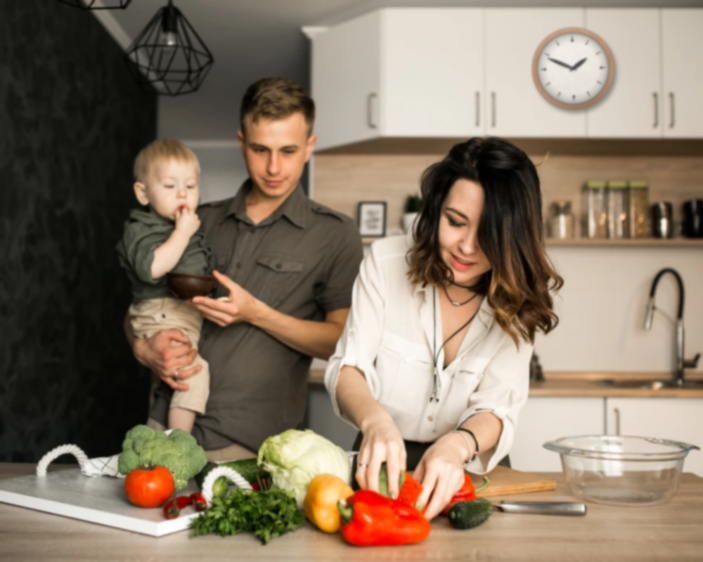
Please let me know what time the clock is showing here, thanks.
1:49
